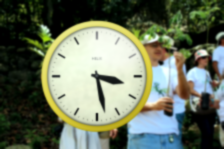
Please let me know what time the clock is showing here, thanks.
3:28
